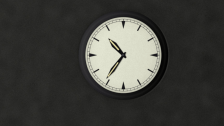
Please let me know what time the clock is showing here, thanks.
10:36
